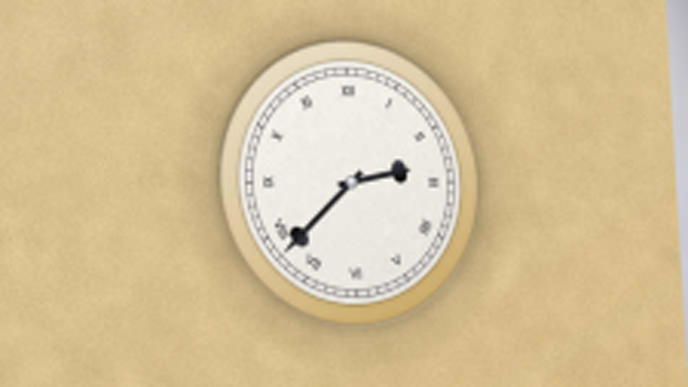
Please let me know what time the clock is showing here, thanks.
2:38
